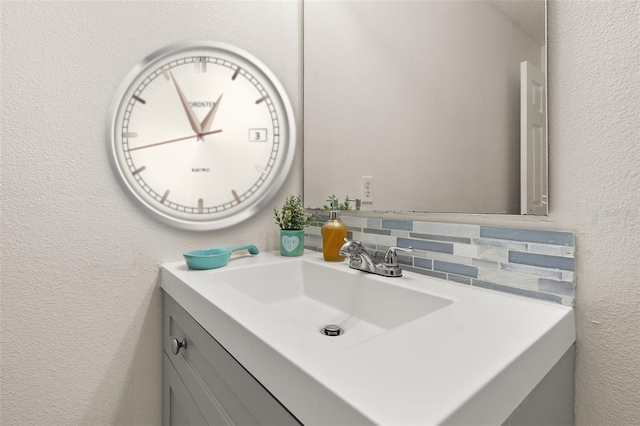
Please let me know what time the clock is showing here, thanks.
12:55:43
